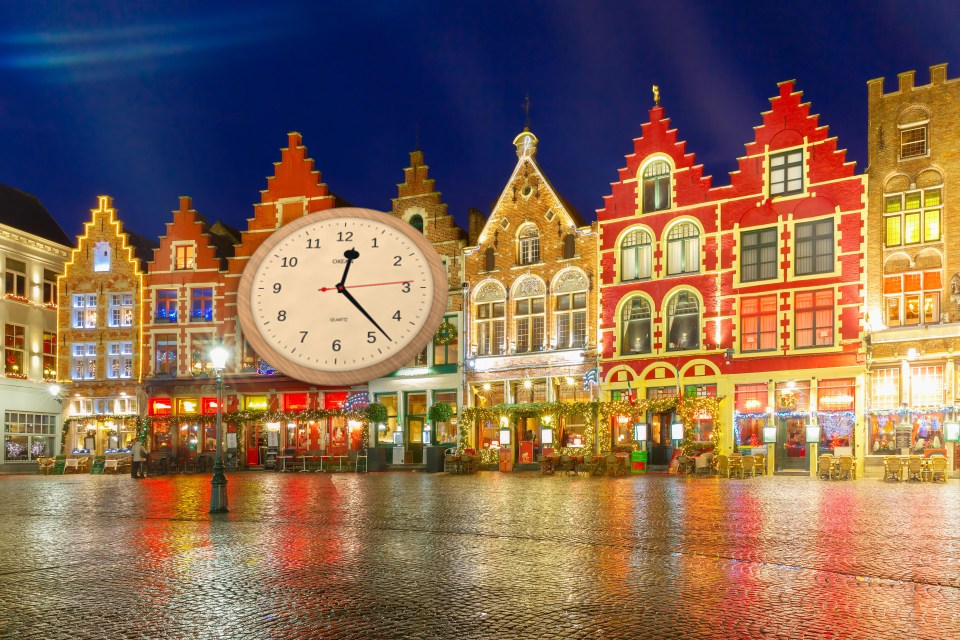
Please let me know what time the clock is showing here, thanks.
12:23:14
